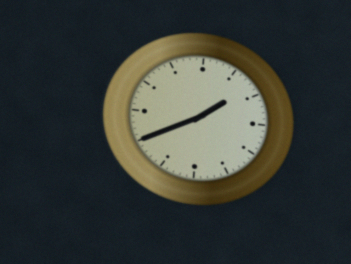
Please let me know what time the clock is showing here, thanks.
1:40
